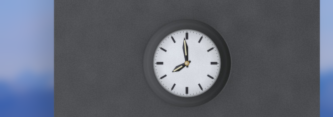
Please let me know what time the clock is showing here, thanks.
7:59
